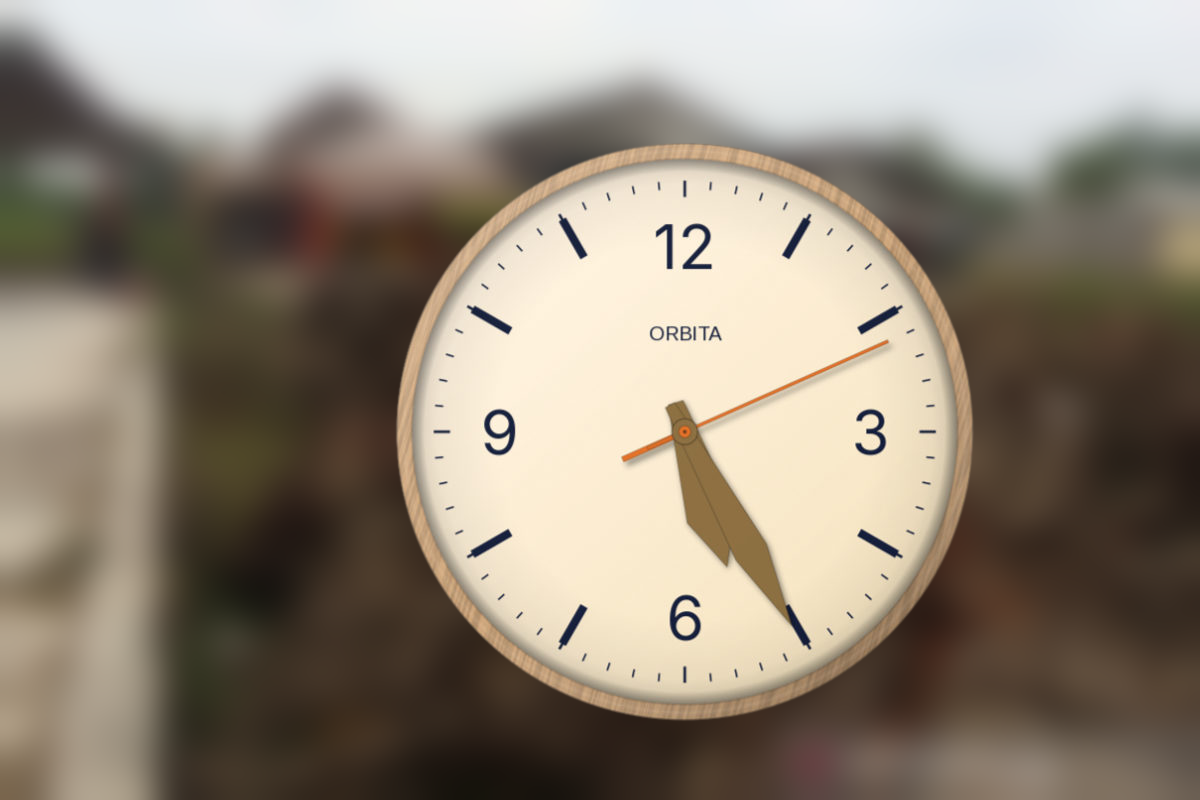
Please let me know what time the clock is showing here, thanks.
5:25:11
